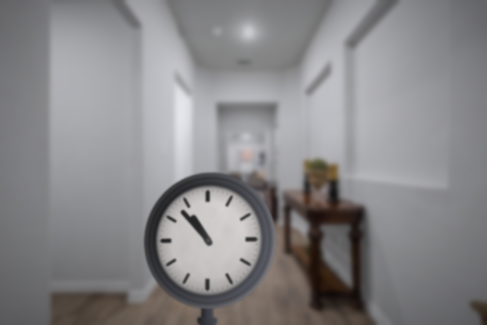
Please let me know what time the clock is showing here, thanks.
10:53
